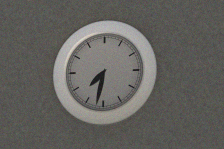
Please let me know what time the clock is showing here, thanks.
7:32
